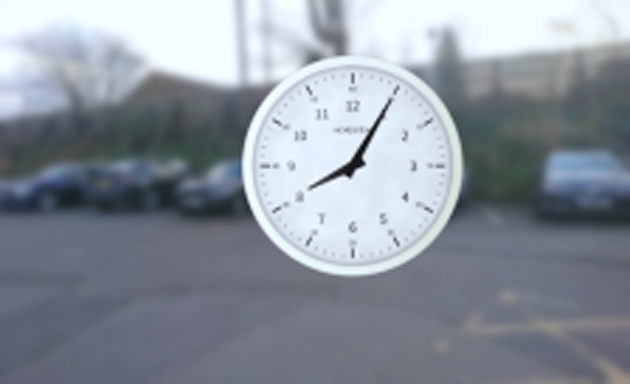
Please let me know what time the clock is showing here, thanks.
8:05
